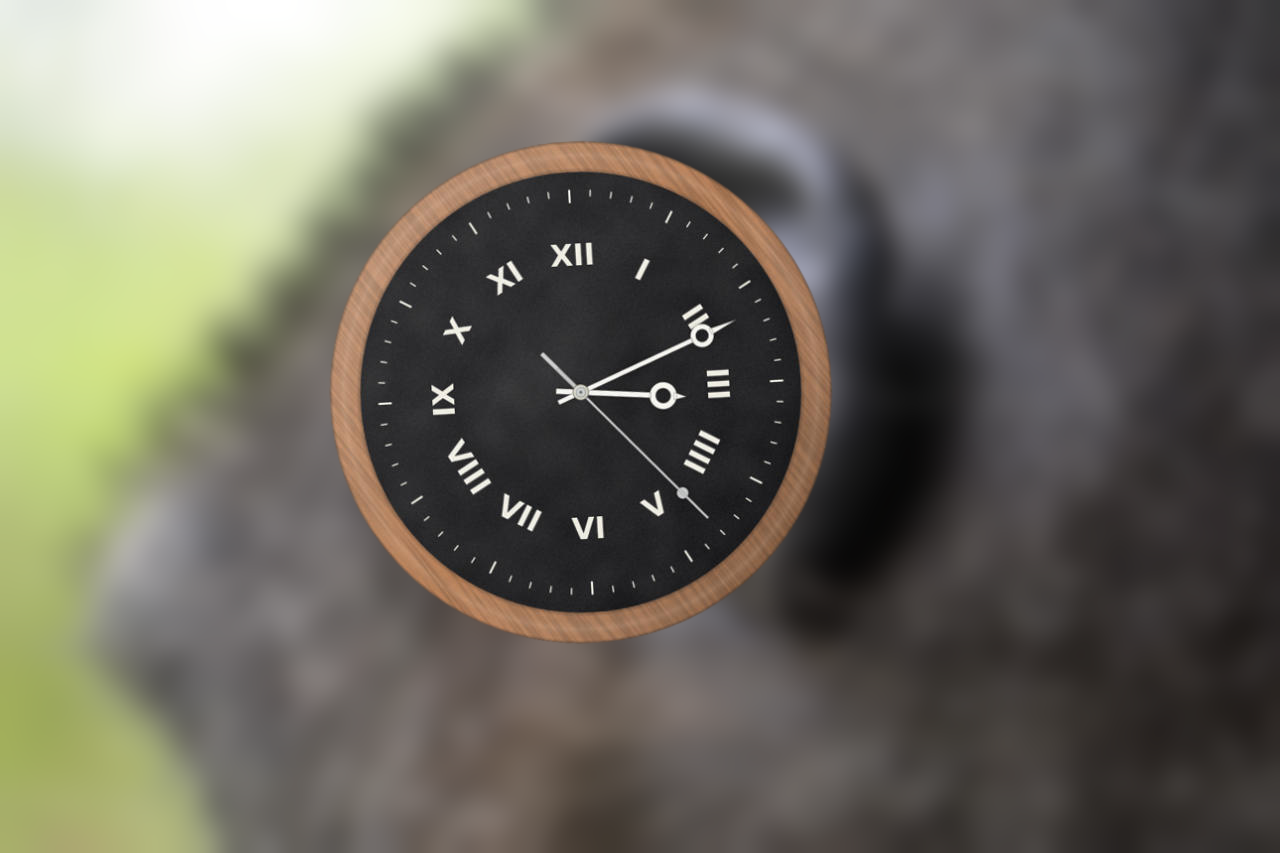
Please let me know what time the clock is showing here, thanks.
3:11:23
